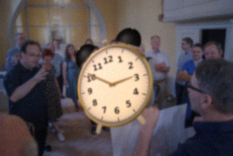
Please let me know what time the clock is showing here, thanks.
2:51
